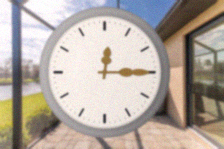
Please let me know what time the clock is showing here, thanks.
12:15
